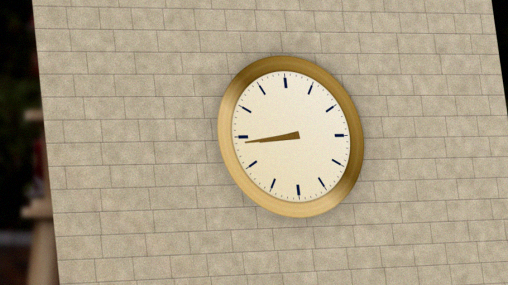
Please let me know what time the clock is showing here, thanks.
8:44
